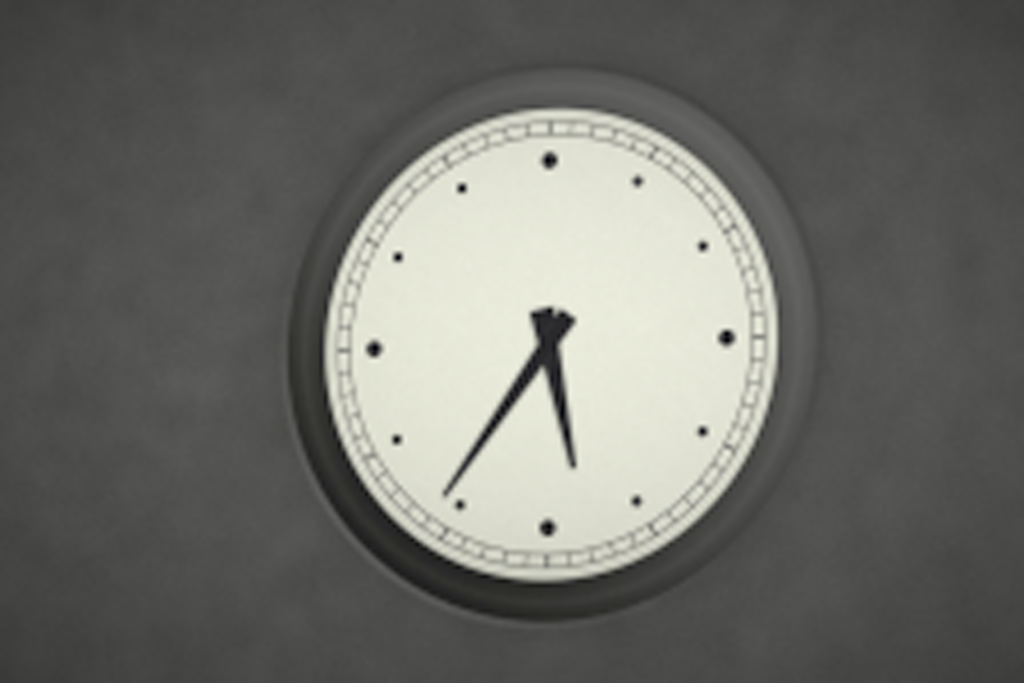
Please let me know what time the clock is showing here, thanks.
5:36
